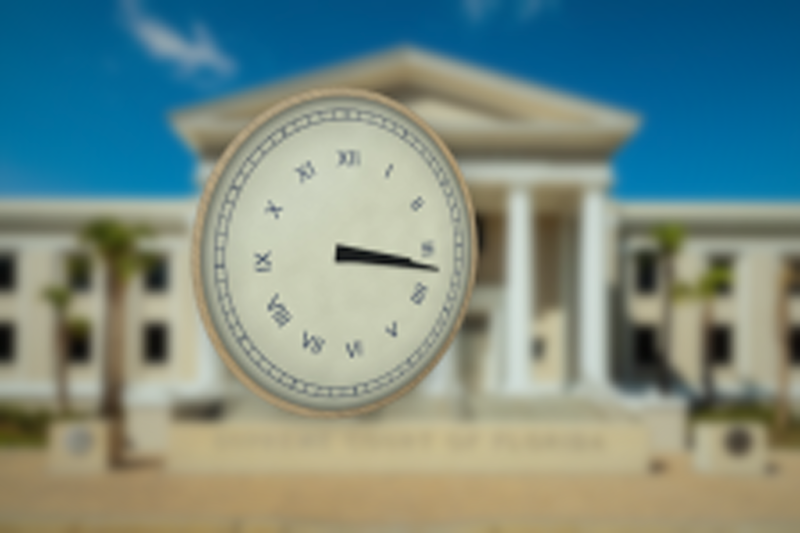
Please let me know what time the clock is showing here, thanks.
3:17
